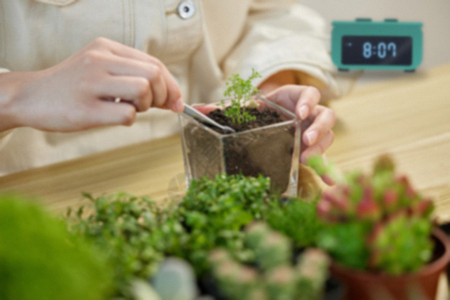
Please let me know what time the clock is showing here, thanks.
8:07
